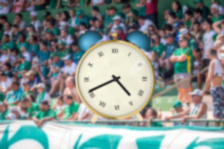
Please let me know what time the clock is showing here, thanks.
4:41
